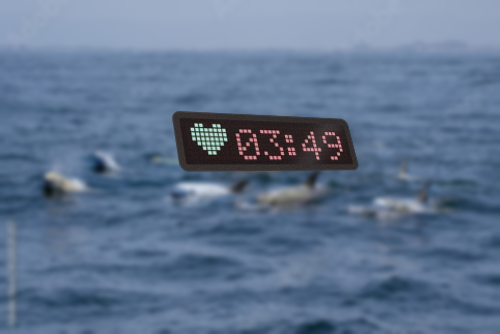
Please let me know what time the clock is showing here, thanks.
3:49
